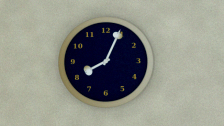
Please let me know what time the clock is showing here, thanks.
8:04
